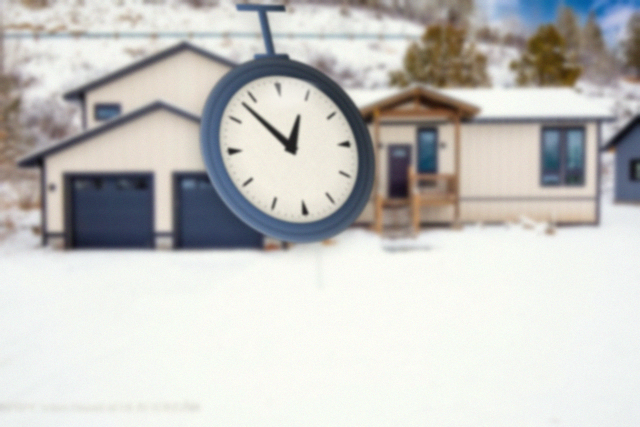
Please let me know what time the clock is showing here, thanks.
12:53
